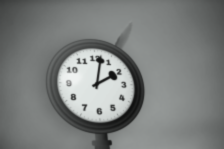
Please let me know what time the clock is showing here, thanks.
2:02
